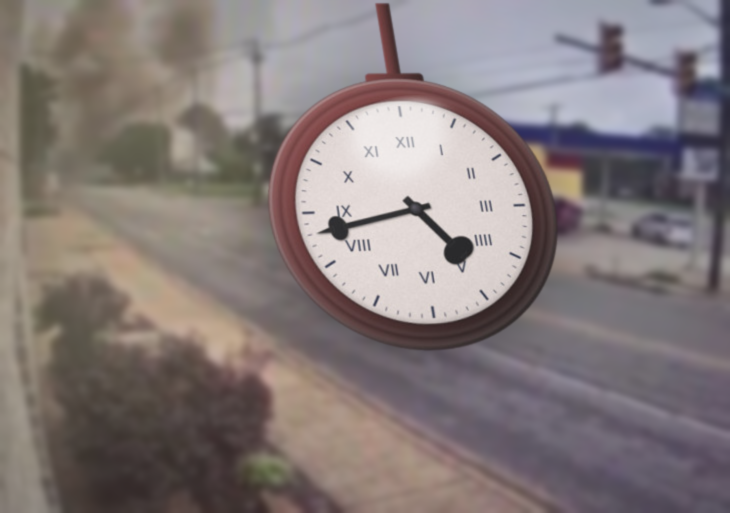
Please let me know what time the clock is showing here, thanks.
4:43
